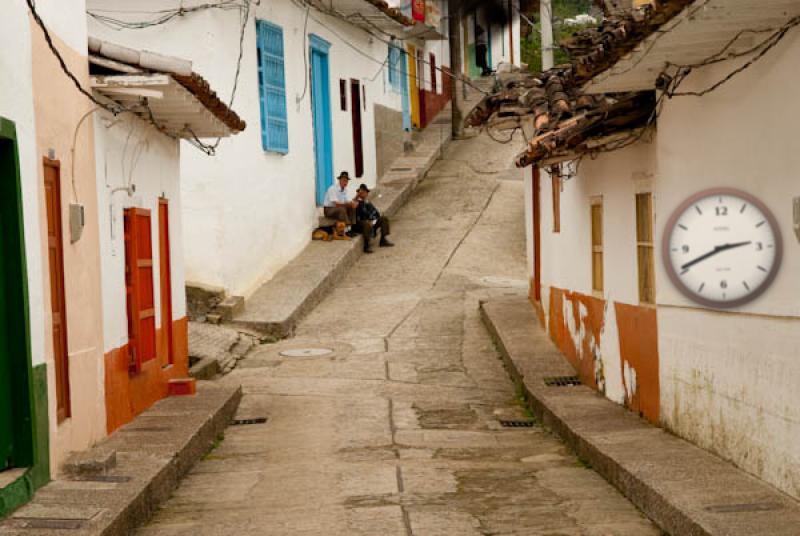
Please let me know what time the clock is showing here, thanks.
2:41
